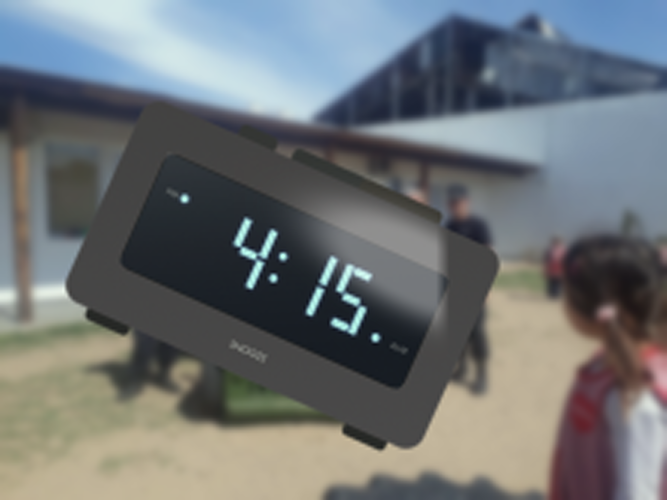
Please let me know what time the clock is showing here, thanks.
4:15
